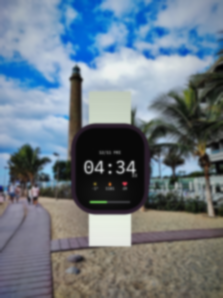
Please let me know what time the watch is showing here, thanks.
4:34
